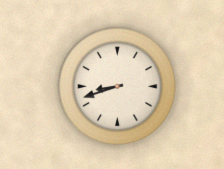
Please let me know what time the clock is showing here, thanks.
8:42
